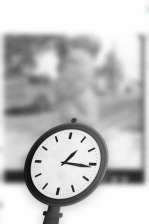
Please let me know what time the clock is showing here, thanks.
1:16
